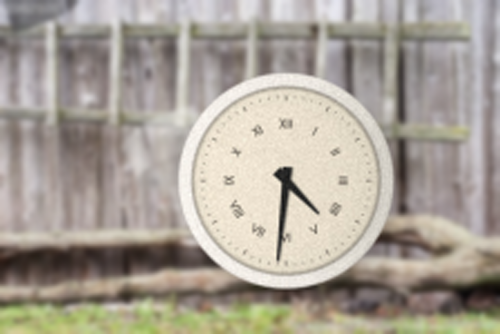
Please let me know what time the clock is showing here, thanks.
4:31
